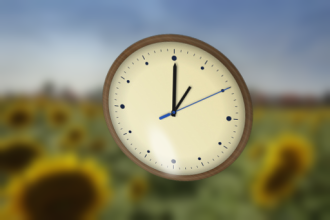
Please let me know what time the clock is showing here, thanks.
1:00:10
